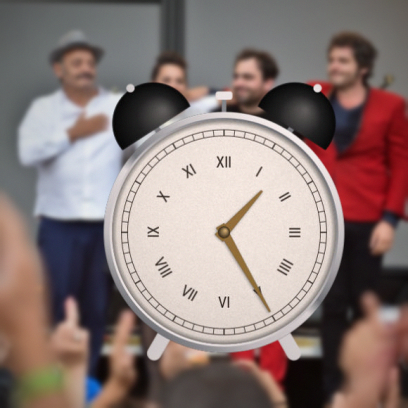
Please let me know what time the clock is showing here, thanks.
1:25
